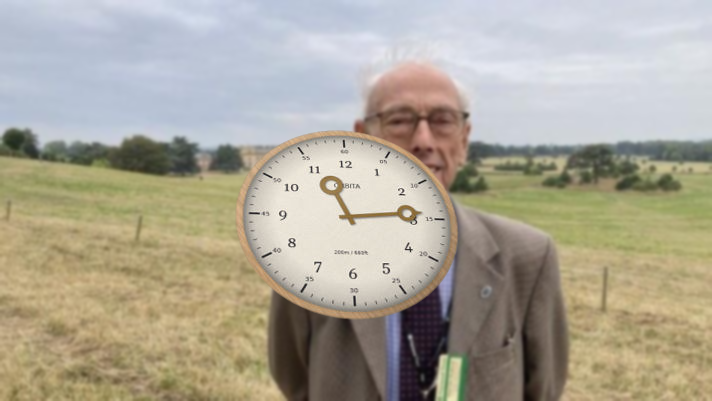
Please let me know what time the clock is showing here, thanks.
11:14
